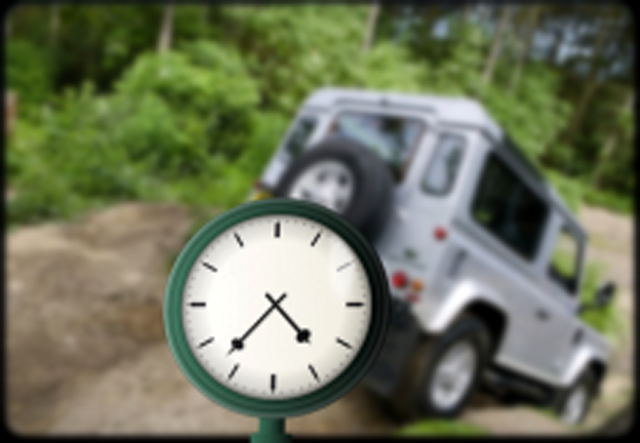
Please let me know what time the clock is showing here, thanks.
4:37
